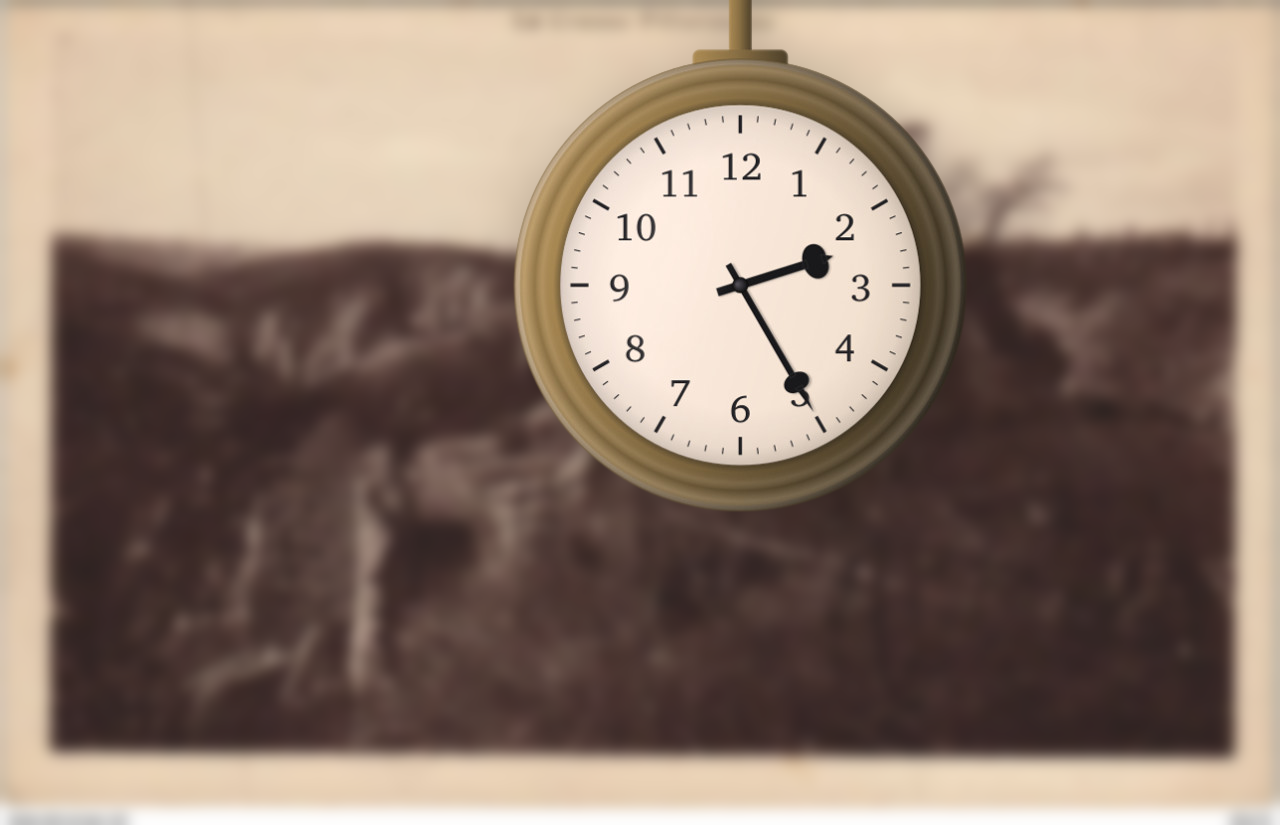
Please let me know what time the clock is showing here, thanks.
2:25
